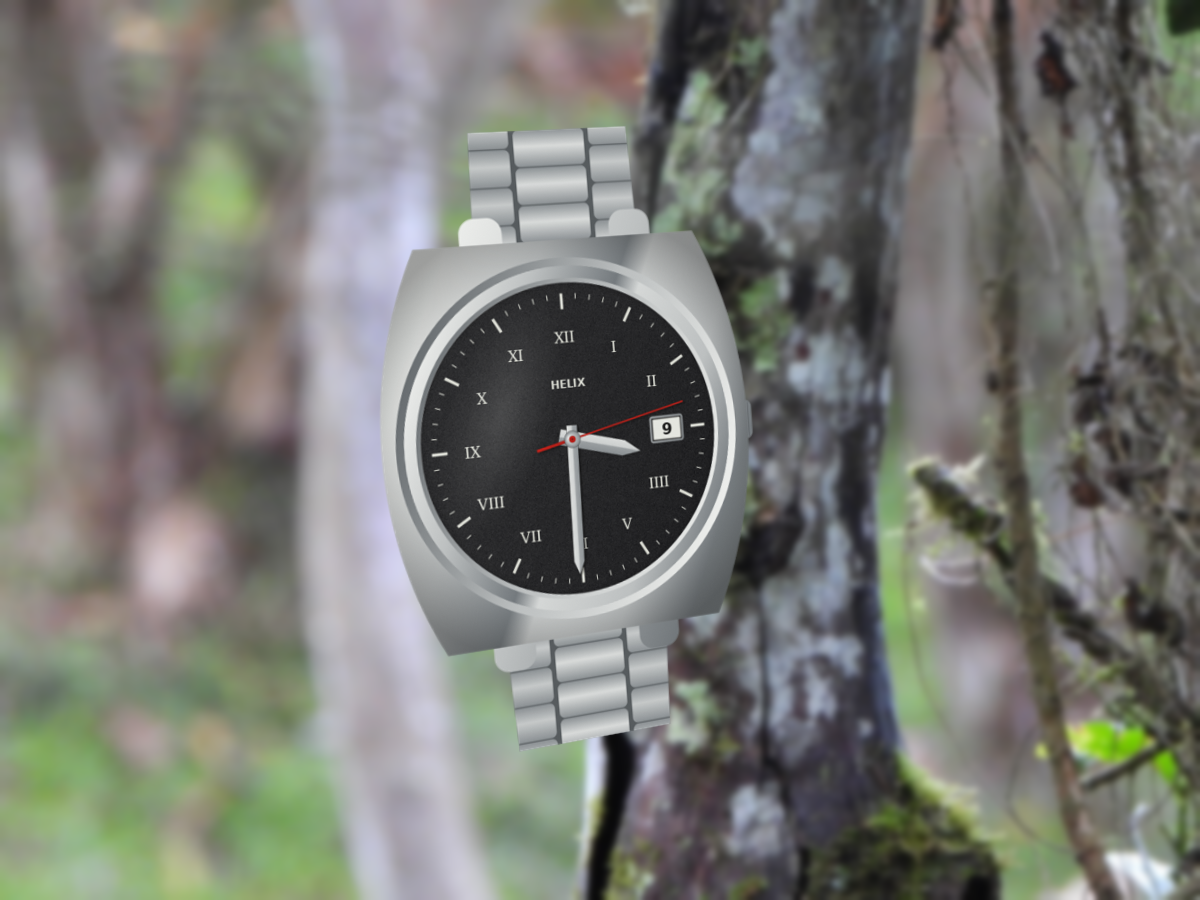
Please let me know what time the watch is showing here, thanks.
3:30:13
